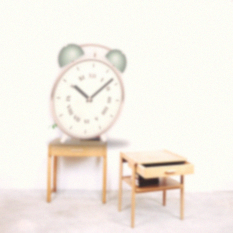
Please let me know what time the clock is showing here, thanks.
10:08
